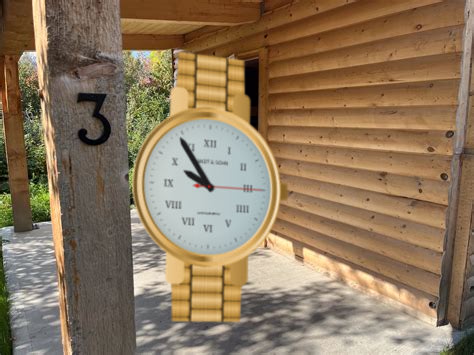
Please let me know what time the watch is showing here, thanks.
9:54:15
